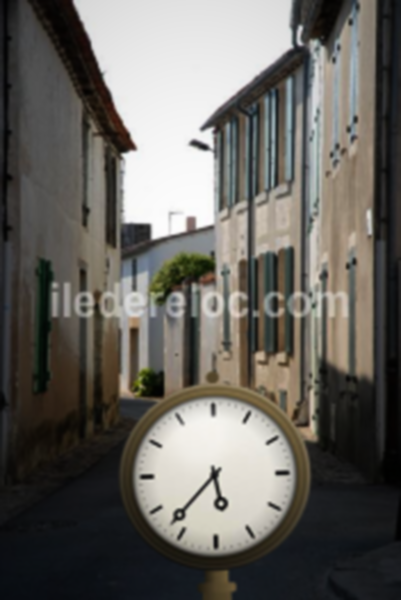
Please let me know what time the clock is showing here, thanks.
5:37
